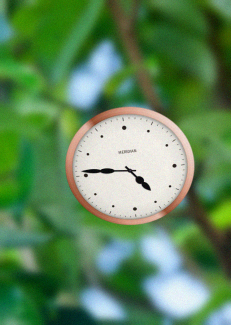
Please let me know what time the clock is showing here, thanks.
4:46
